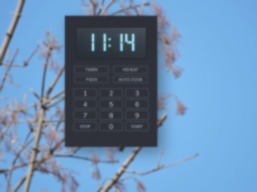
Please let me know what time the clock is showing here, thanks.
11:14
